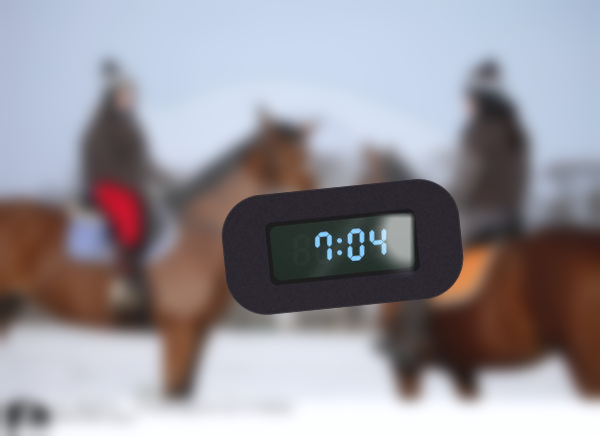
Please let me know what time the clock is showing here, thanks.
7:04
